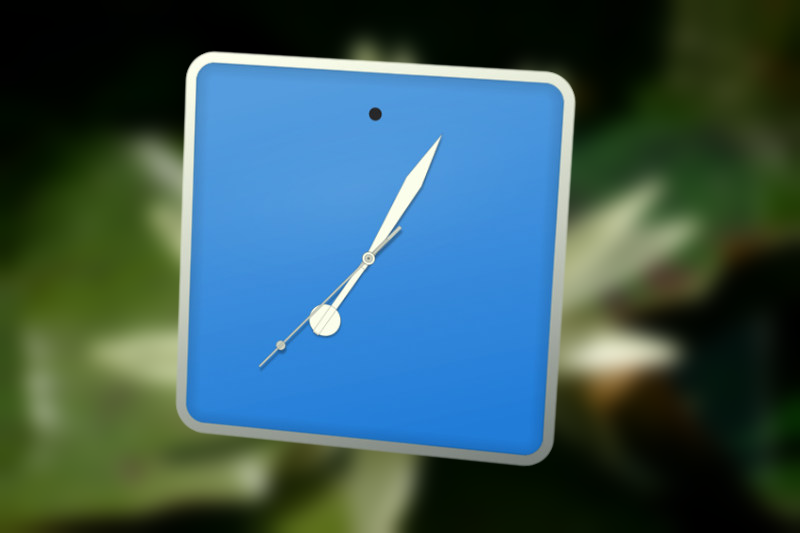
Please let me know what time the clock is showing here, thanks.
7:04:37
